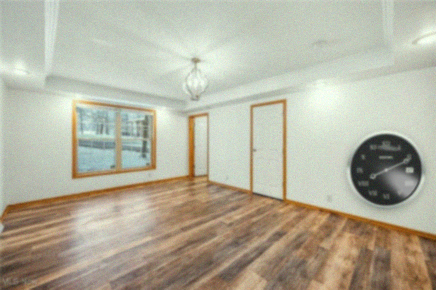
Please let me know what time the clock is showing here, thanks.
8:11
